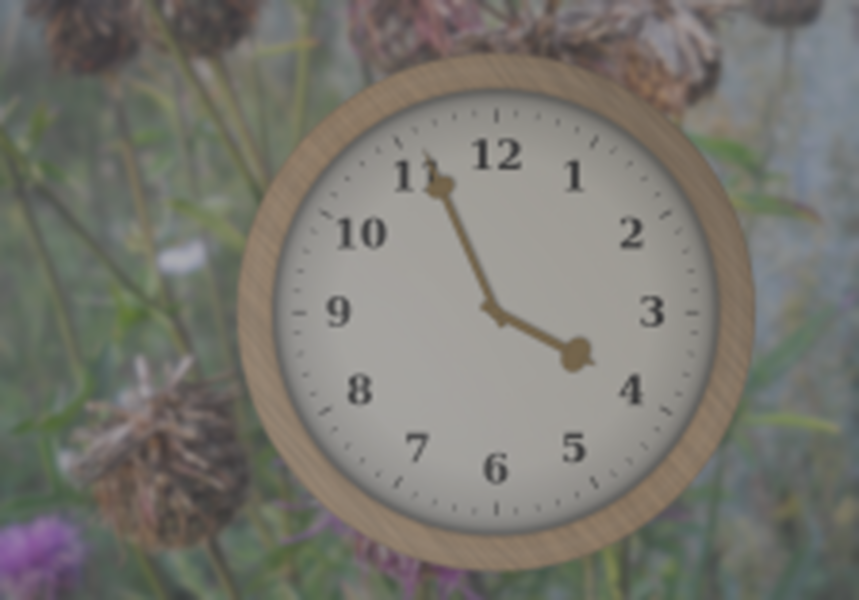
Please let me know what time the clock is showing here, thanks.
3:56
